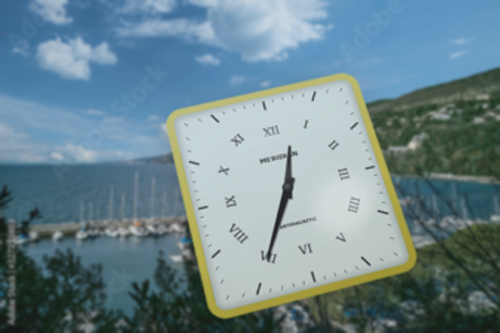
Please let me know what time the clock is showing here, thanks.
12:35
